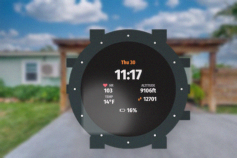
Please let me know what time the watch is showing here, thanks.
11:17
